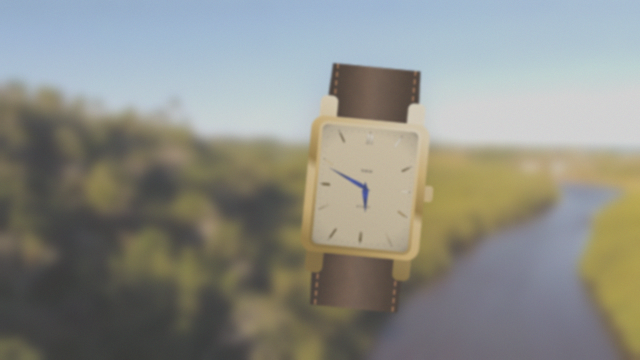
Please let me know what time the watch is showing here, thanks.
5:49
